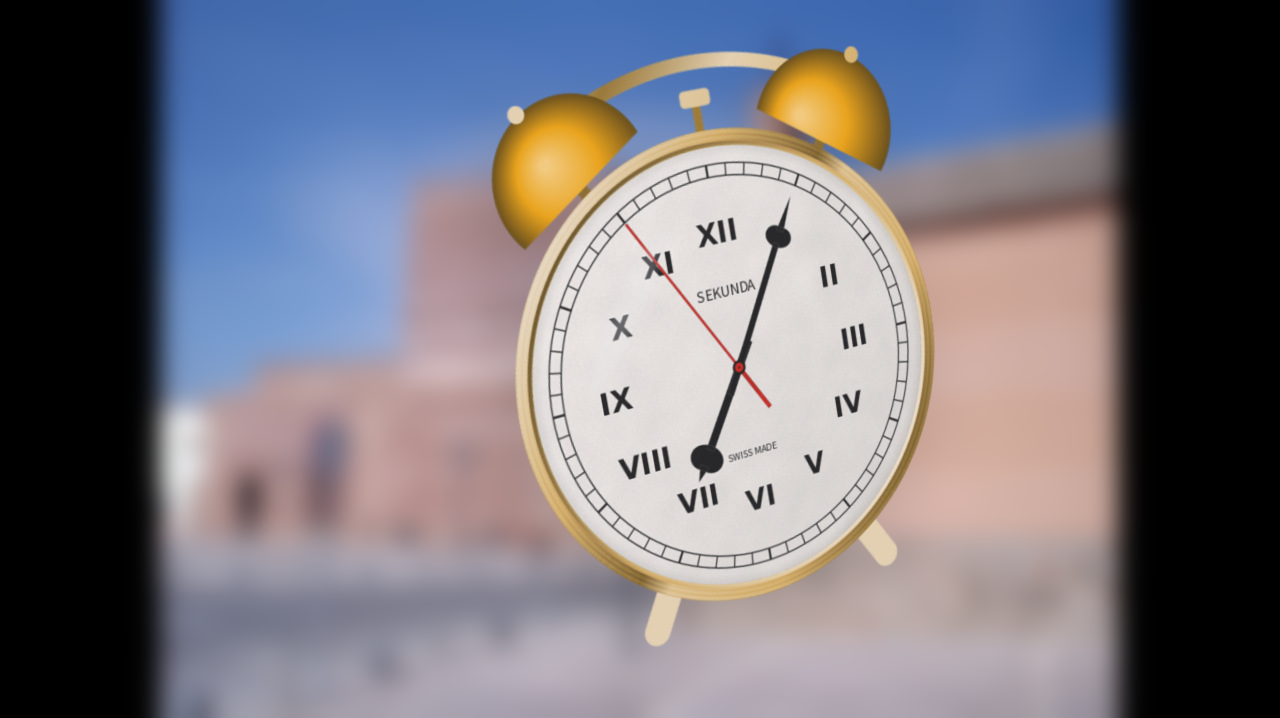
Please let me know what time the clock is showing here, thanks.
7:04:55
